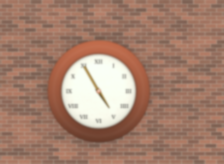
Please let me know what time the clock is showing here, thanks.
4:55
